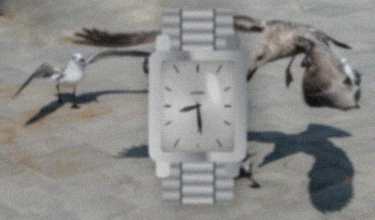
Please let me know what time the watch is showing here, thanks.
8:29
